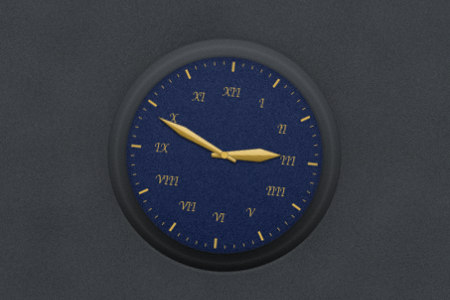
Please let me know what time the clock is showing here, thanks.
2:49
